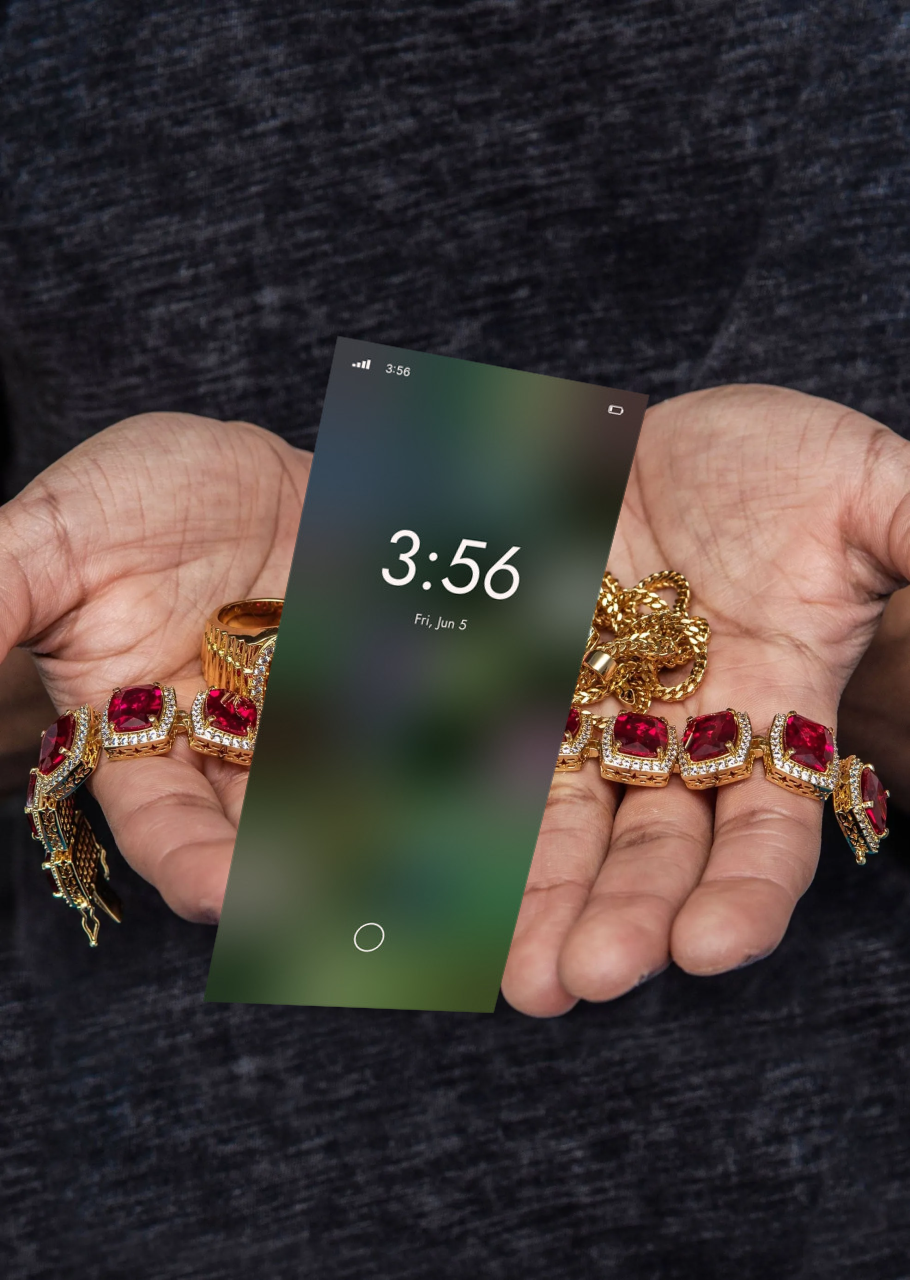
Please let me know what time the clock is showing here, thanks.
3:56
